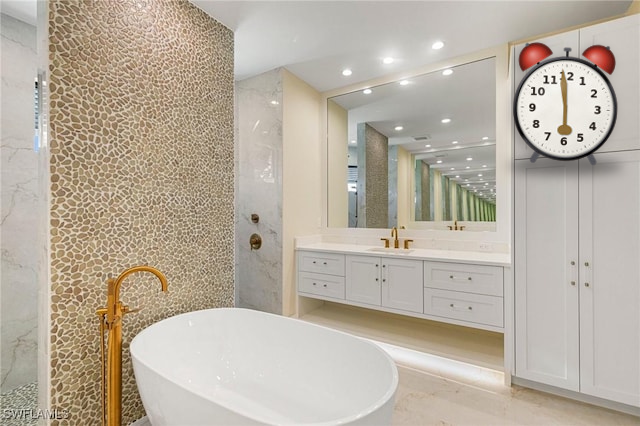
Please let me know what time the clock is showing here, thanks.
5:59
